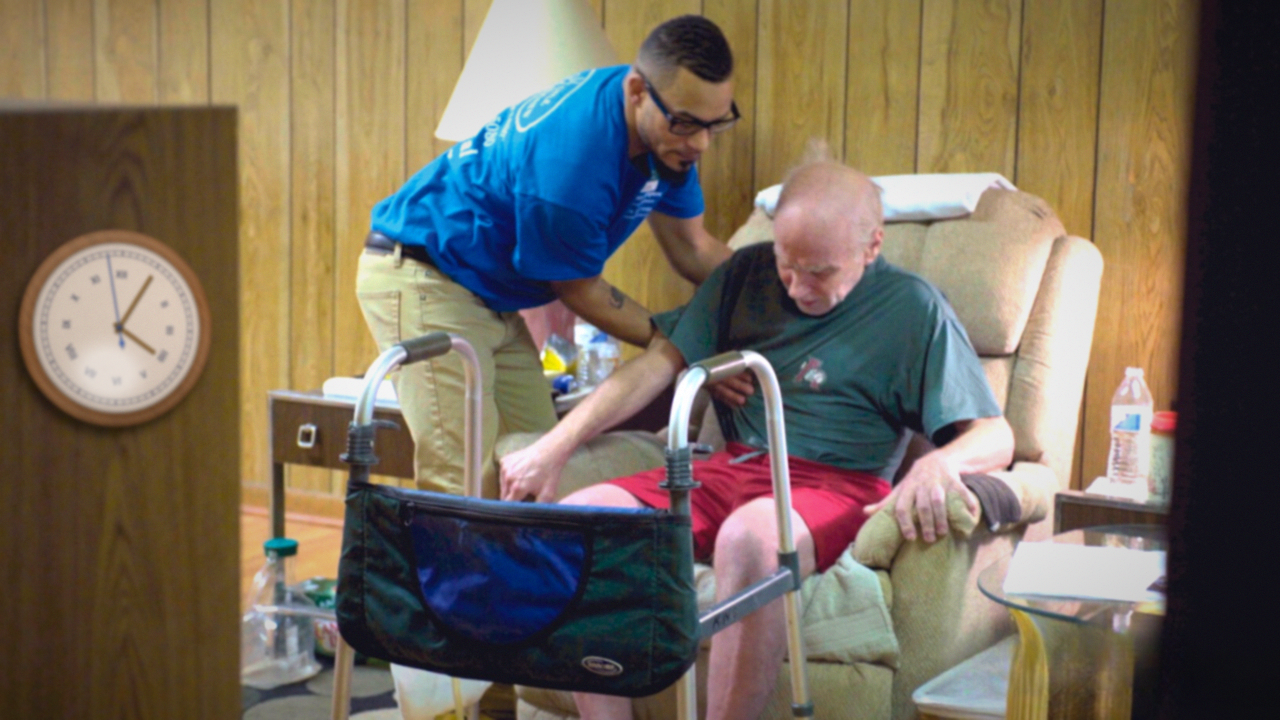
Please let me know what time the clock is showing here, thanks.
4:04:58
